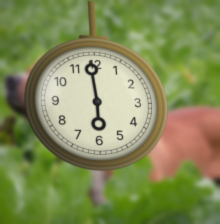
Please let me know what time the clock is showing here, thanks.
5:59
